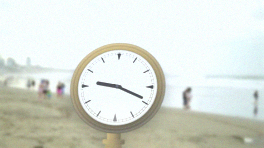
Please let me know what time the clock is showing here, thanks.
9:19
